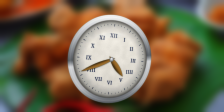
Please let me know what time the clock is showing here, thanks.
4:41
